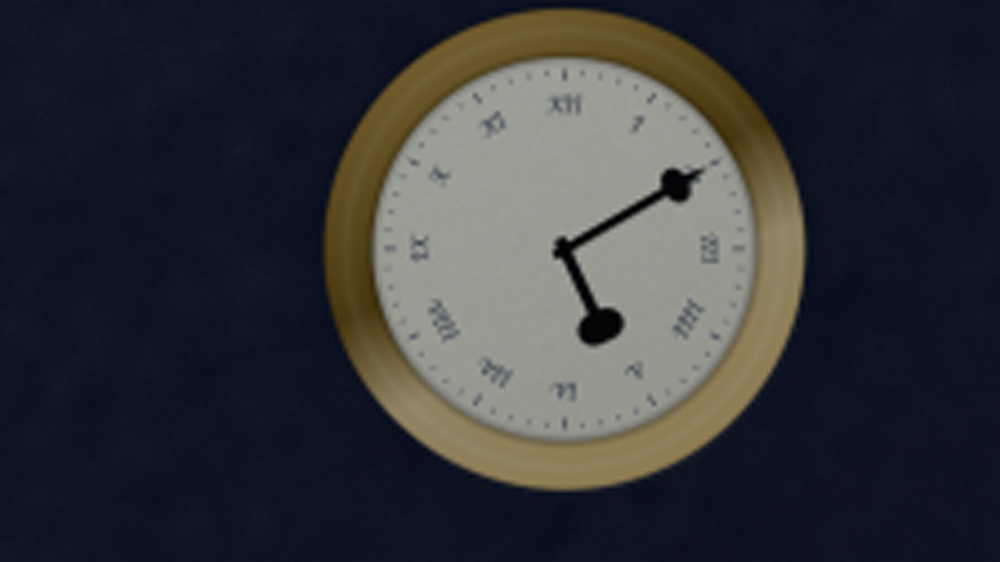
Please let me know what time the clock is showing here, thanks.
5:10
